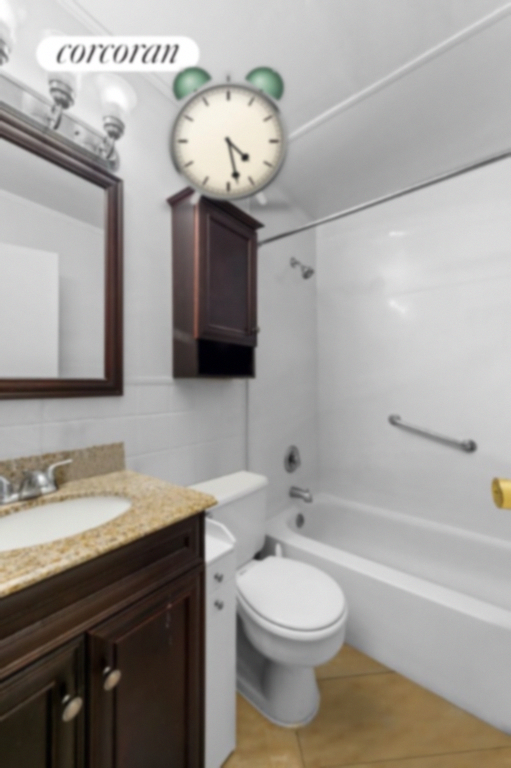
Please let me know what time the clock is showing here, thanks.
4:28
